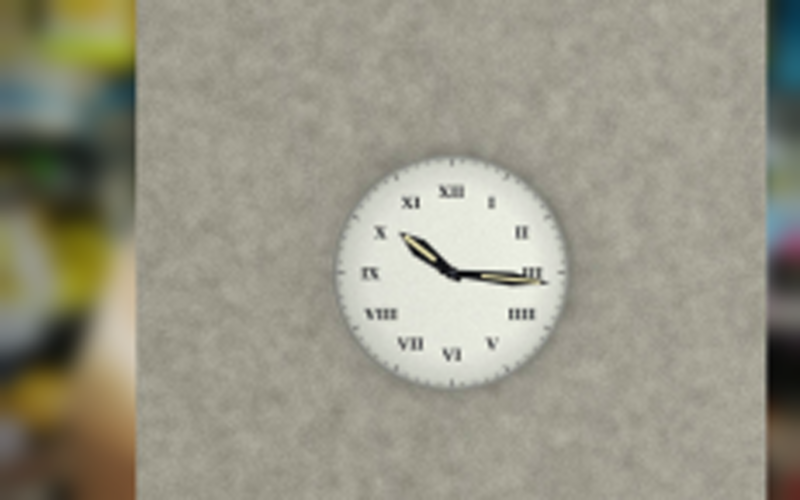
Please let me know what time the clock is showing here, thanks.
10:16
